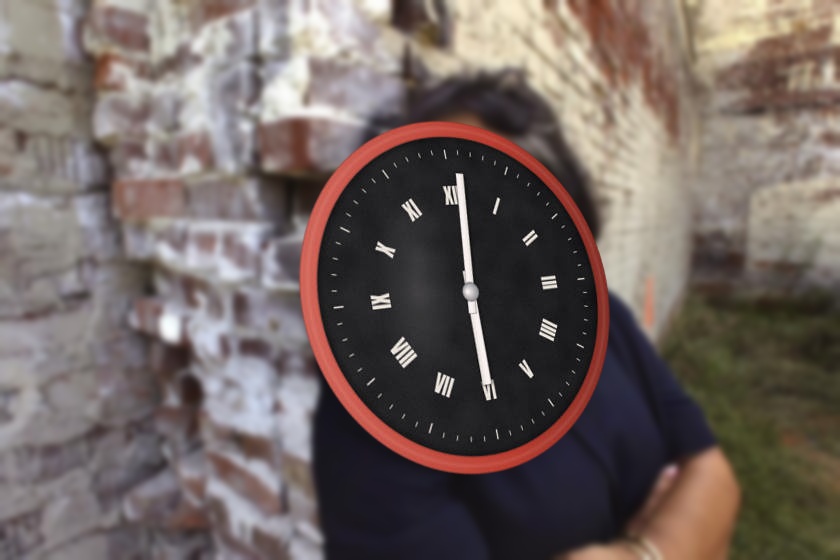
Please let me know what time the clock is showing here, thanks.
6:01
